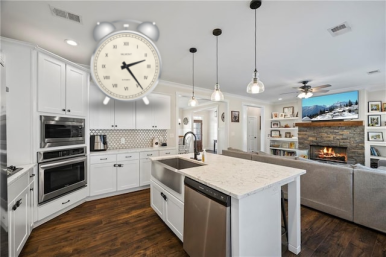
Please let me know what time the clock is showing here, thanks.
2:24
